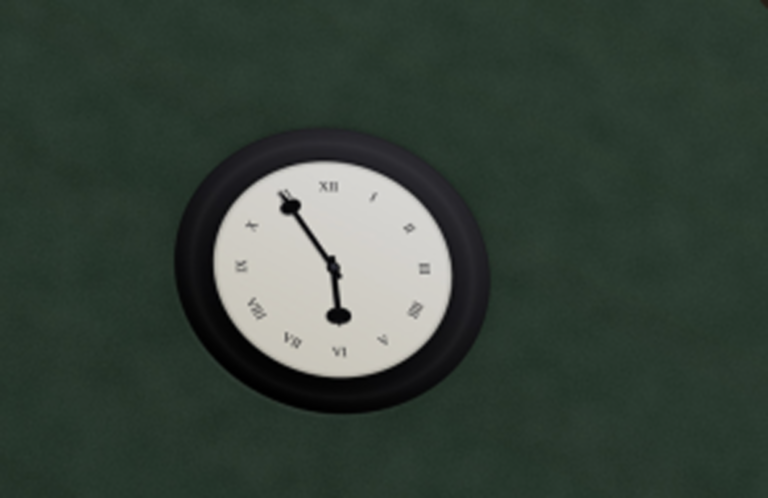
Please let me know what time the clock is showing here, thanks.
5:55
